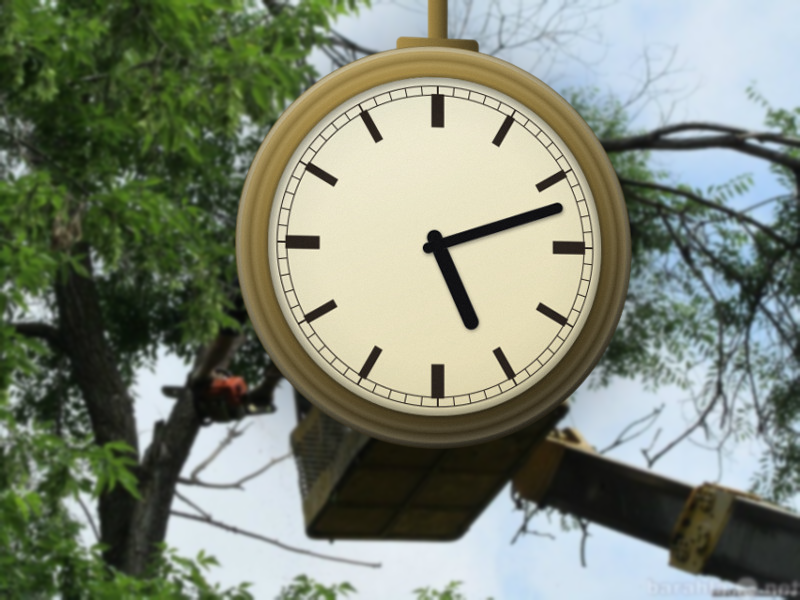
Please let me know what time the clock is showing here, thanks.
5:12
